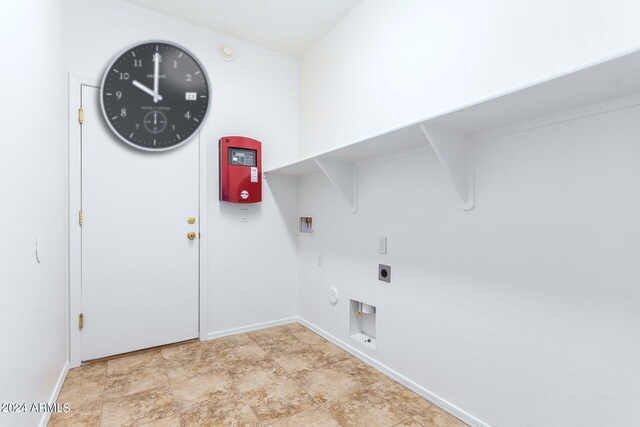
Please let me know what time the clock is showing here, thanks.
10:00
